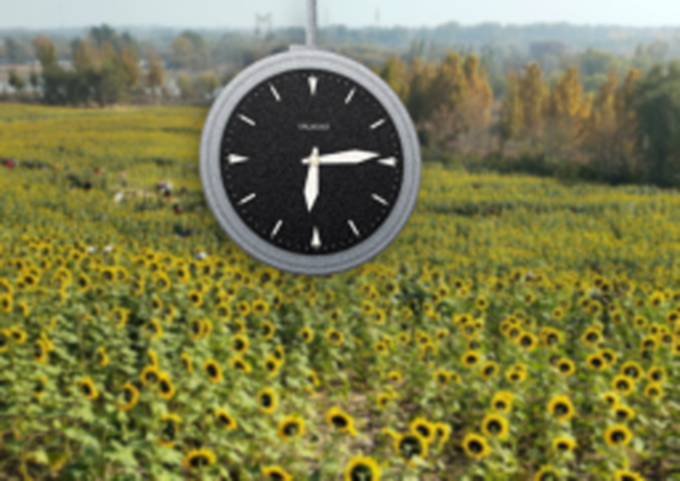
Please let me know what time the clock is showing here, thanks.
6:14
